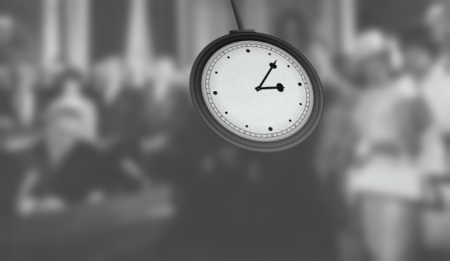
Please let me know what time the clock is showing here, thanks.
3:07
